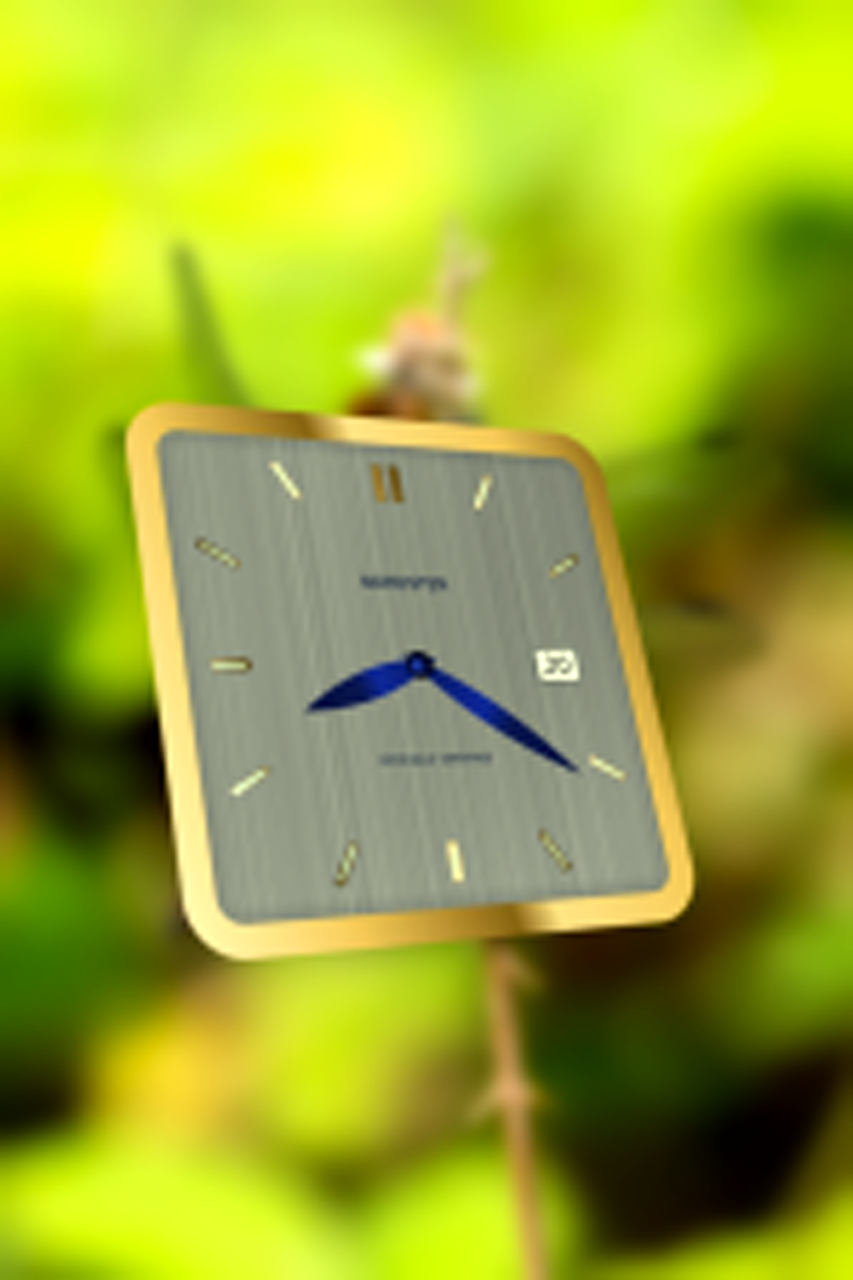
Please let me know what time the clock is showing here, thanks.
8:21
